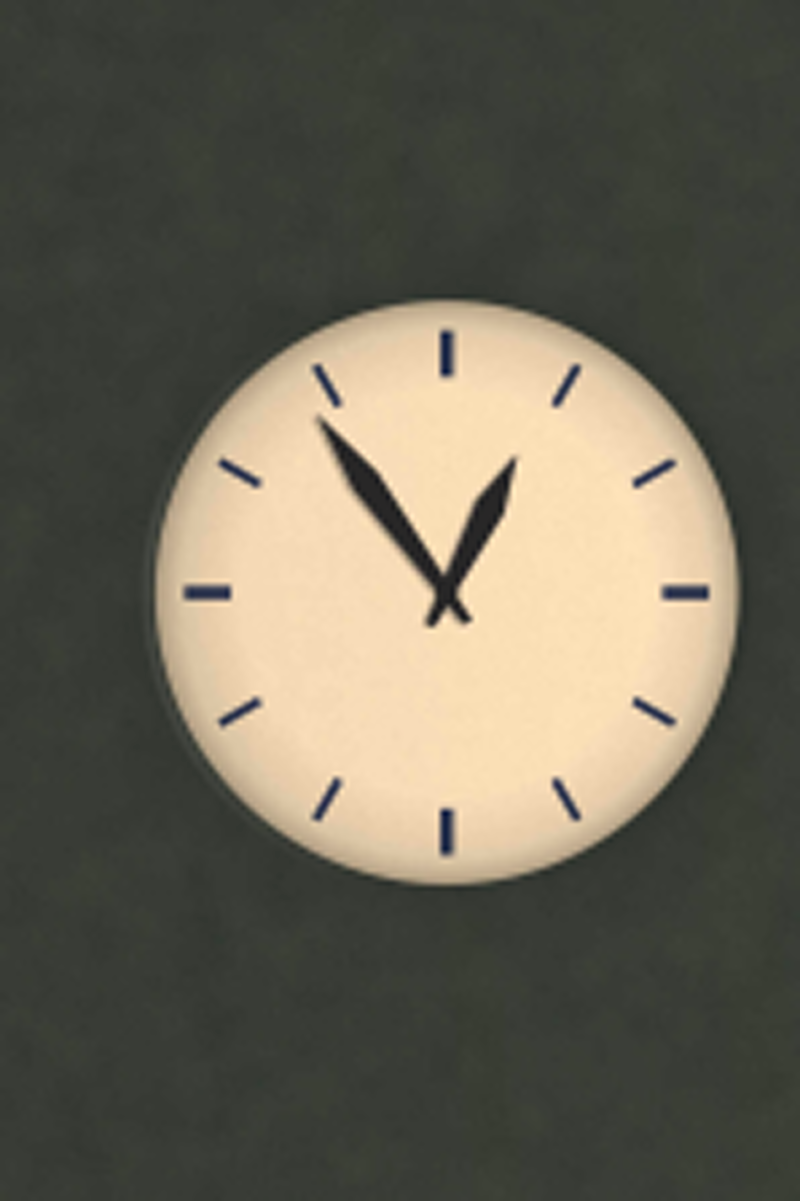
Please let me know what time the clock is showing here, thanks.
12:54
